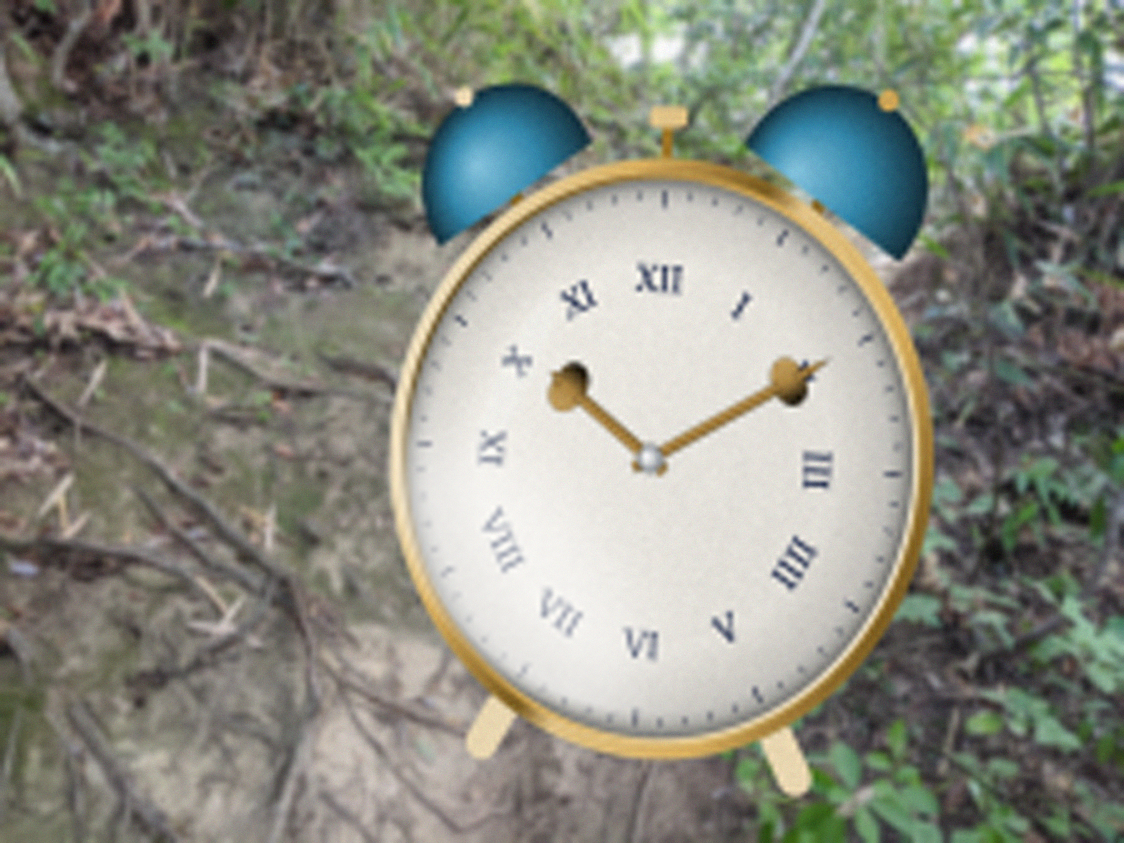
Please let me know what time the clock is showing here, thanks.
10:10
